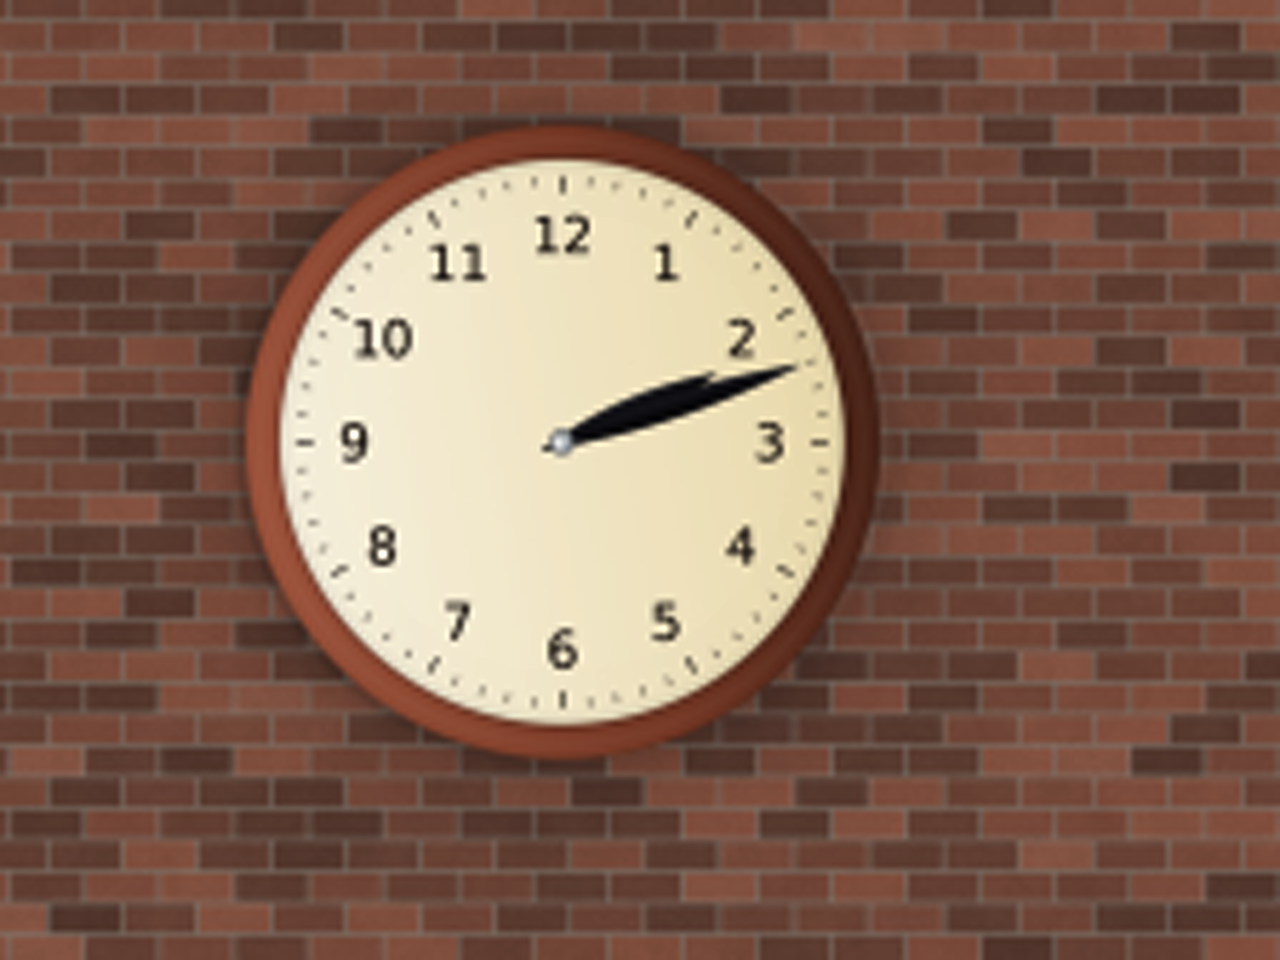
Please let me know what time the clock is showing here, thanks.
2:12
